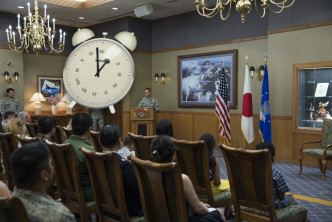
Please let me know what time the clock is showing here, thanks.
12:58
